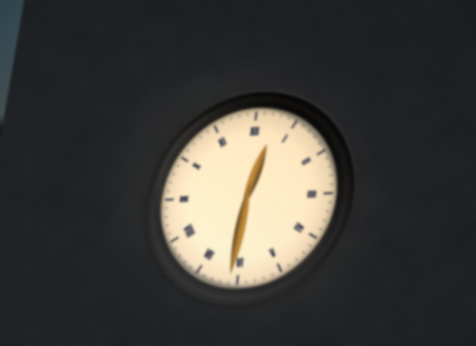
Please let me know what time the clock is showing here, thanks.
12:31
